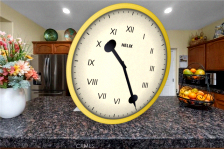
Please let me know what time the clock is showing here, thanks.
10:25
